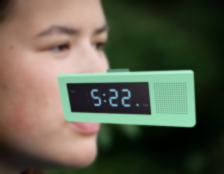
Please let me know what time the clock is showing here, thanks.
5:22
